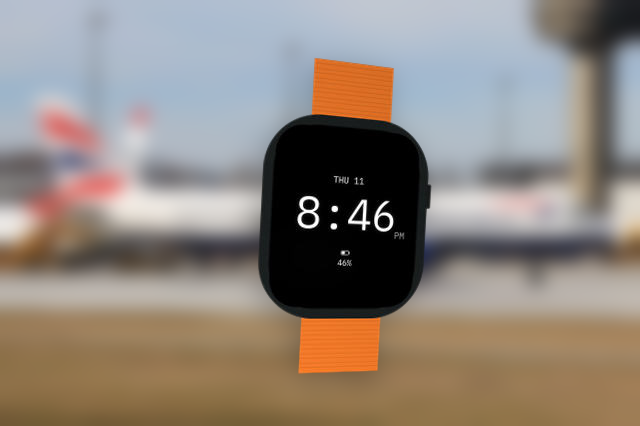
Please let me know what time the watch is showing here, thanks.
8:46
